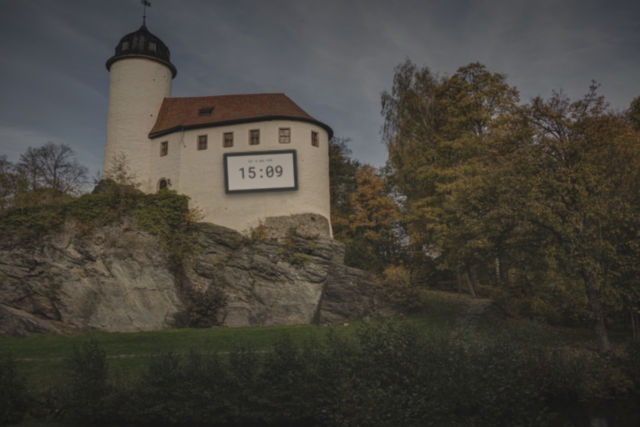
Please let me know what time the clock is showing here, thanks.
15:09
